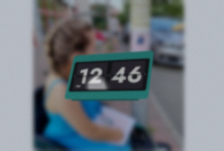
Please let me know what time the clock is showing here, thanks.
12:46
